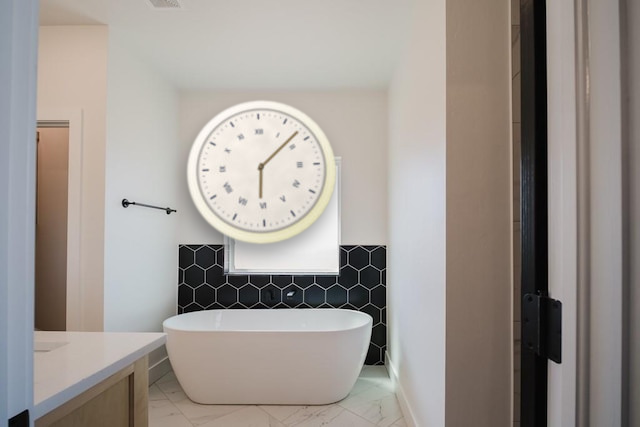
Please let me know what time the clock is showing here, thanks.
6:08
